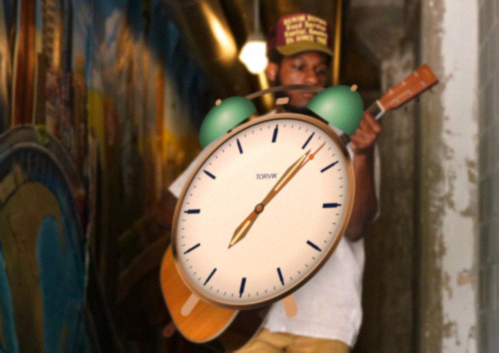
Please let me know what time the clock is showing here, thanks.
7:06:07
